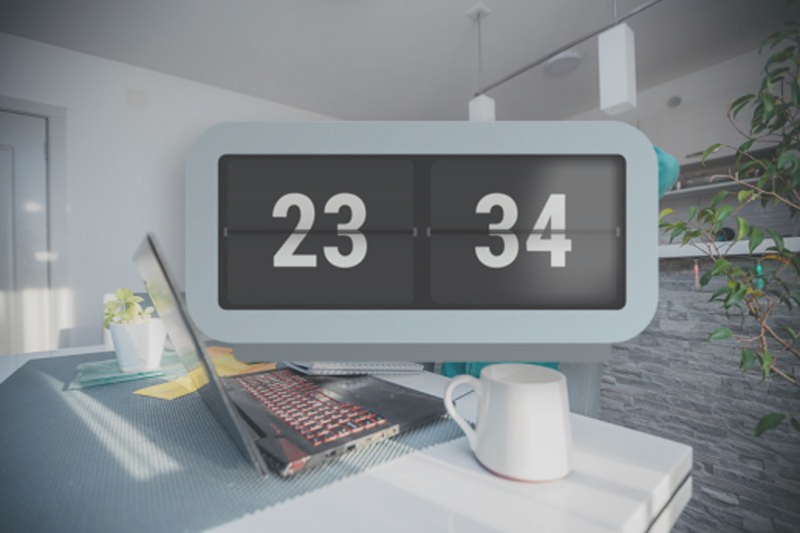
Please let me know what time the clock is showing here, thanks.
23:34
